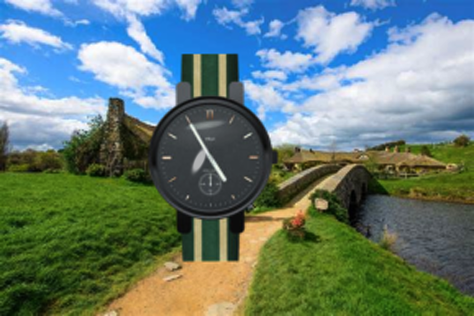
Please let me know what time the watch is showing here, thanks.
4:55
